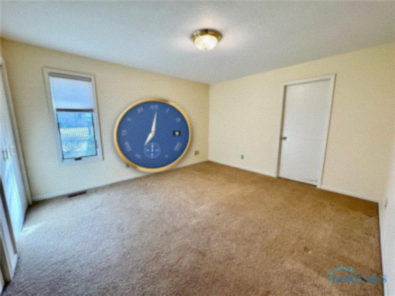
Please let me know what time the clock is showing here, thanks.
7:01
